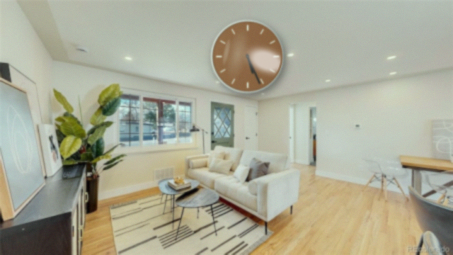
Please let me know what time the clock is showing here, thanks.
5:26
